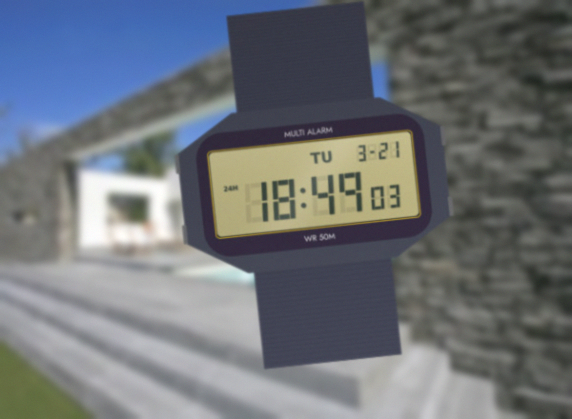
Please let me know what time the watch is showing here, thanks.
18:49:03
